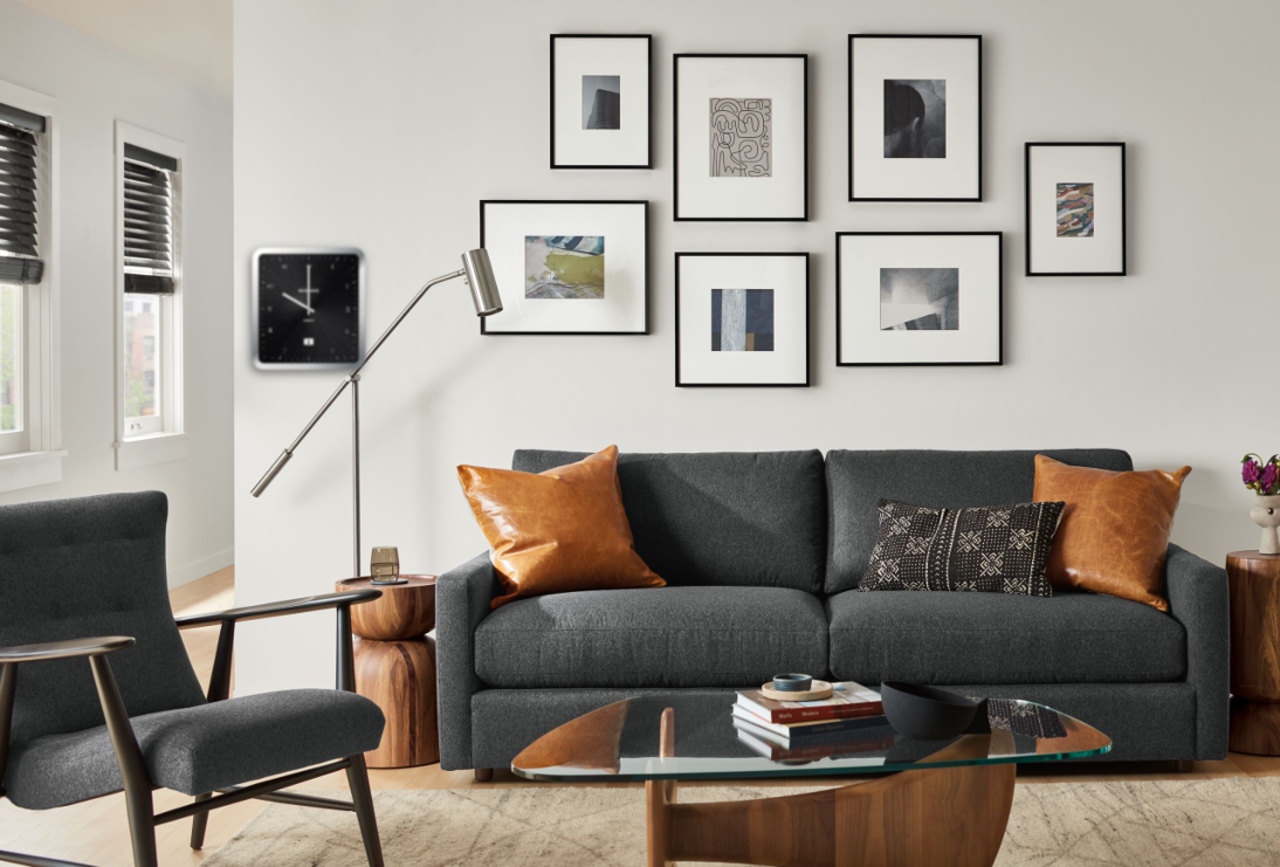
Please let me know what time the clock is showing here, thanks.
10:00
